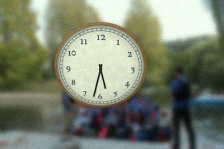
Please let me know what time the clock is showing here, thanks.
5:32
